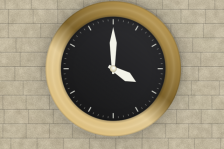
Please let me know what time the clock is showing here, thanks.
4:00
